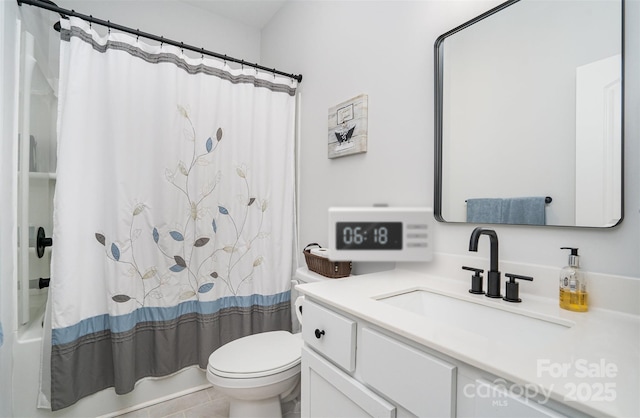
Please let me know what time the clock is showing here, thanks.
6:18
